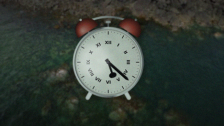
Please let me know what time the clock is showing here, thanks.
5:22
